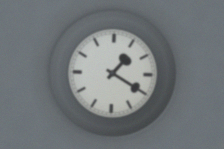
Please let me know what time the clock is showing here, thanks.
1:20
